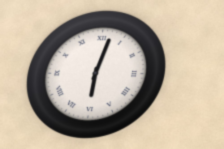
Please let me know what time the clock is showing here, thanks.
6:02
